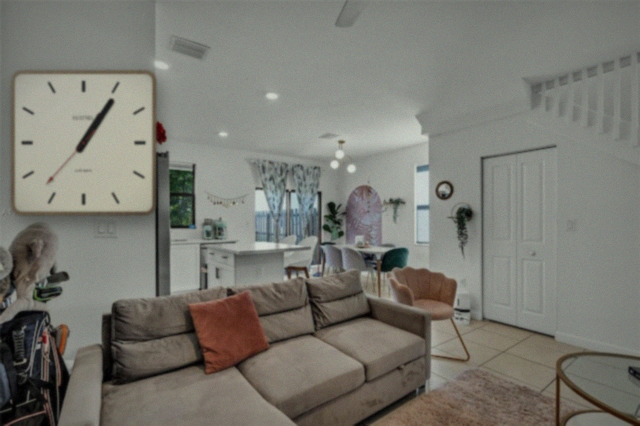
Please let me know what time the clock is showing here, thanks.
1:05:37
